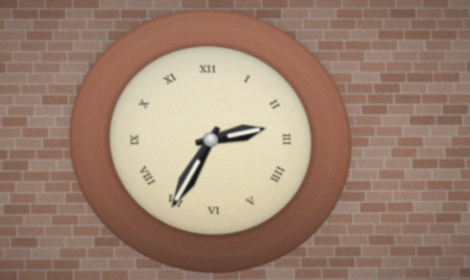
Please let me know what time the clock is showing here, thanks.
2:35
